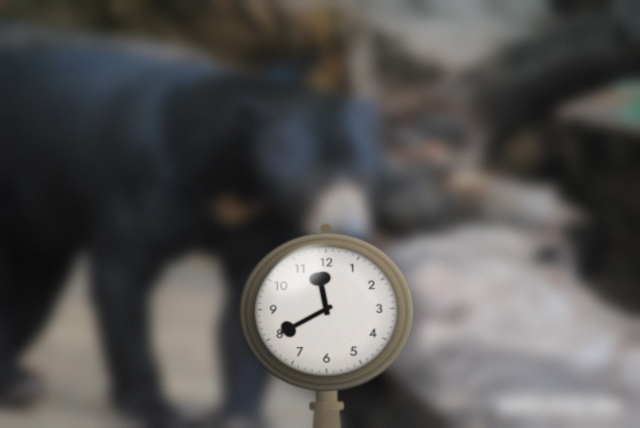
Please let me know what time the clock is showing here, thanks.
11:40
